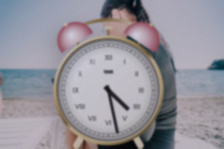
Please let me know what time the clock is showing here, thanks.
4:28
